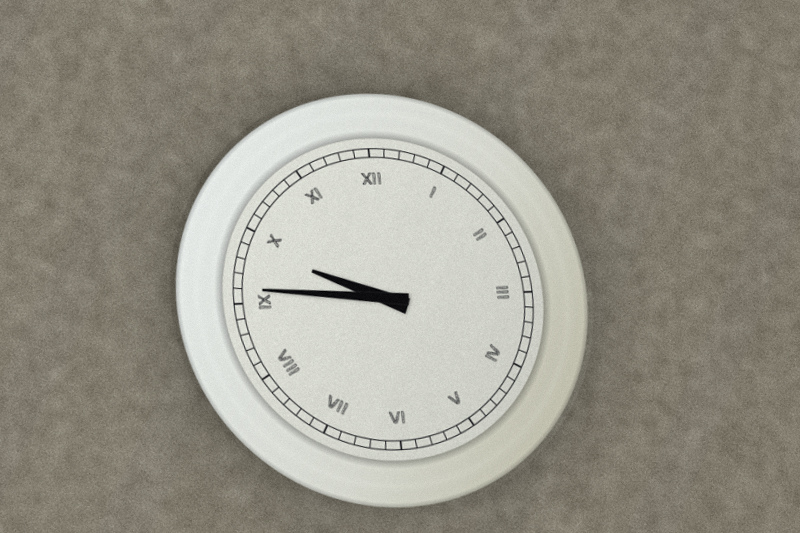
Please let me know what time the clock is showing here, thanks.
9:46
